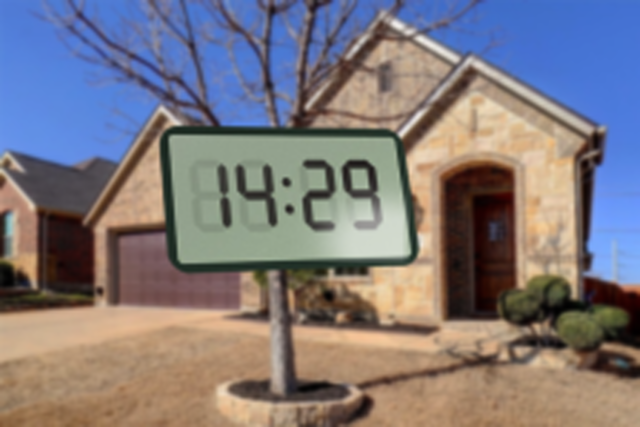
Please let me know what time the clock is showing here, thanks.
14:29
